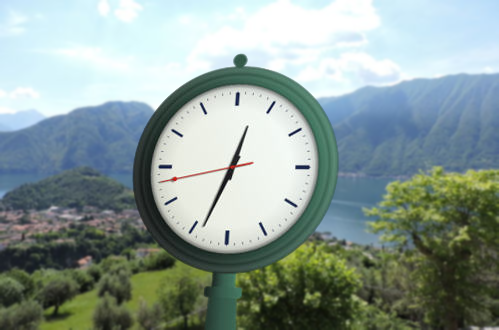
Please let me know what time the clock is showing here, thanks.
12:33:43
